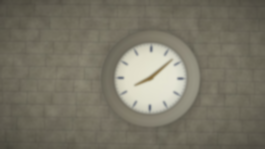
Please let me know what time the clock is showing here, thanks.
8:08
